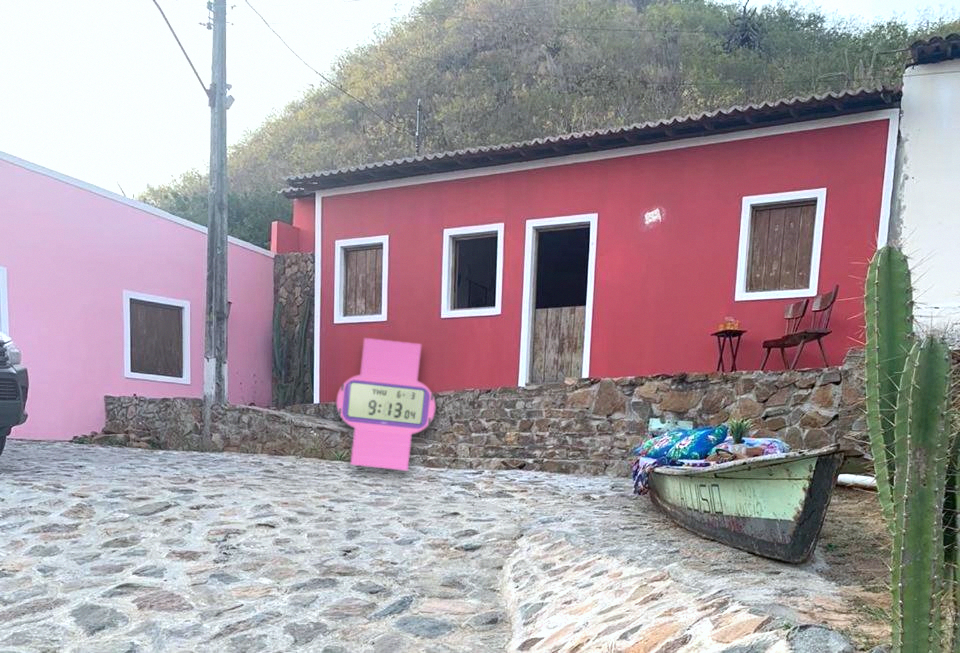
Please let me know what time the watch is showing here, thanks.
9:13
